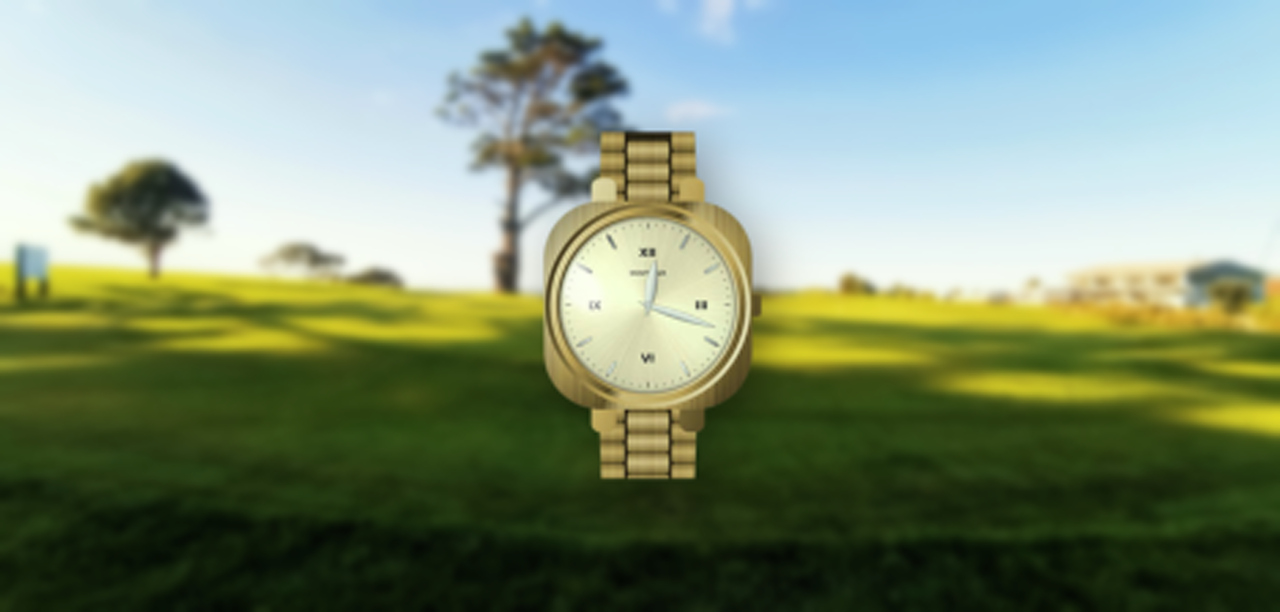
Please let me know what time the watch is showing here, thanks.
12:18
